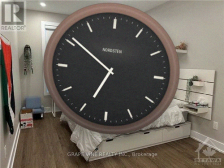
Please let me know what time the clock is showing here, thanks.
6:51
